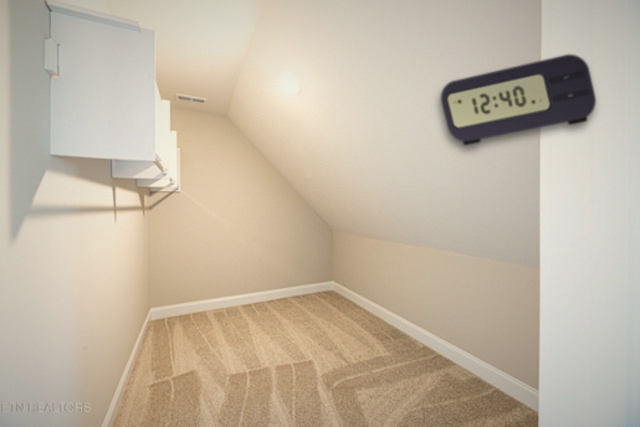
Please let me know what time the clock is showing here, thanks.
12:40
